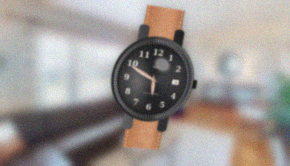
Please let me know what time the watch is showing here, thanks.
5:49
